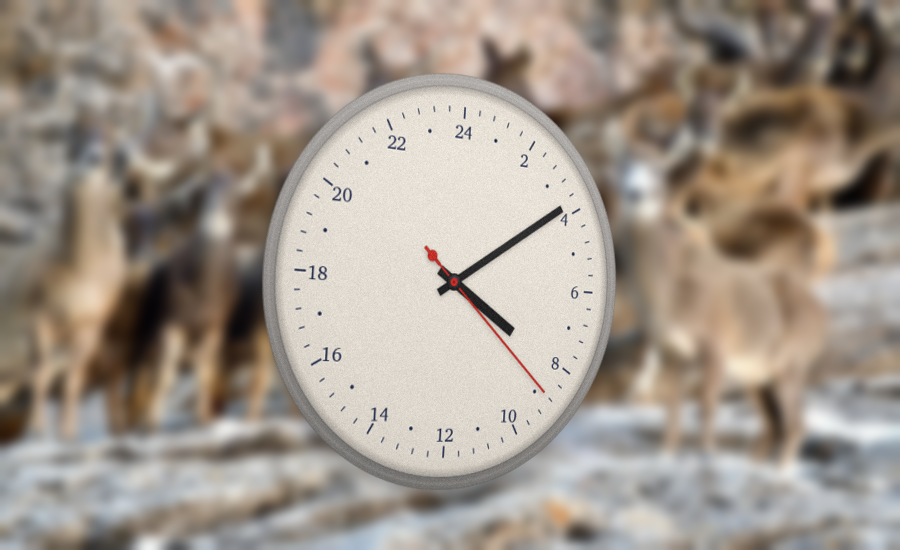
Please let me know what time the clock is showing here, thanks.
8:09:22
